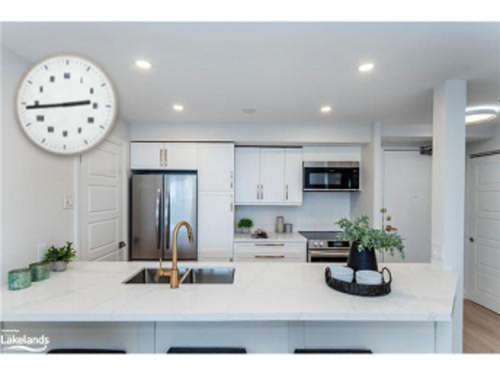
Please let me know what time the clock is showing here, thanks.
2:44
